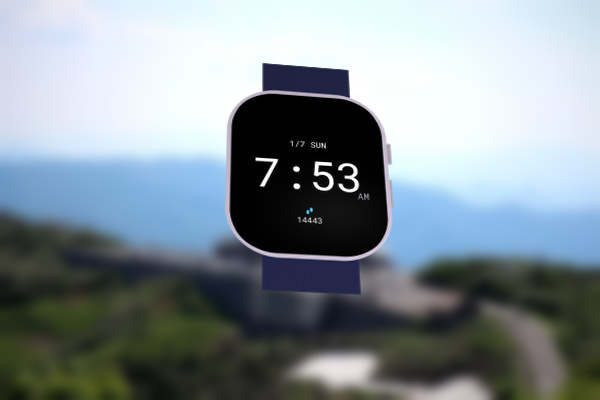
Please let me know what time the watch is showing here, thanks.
7:53
